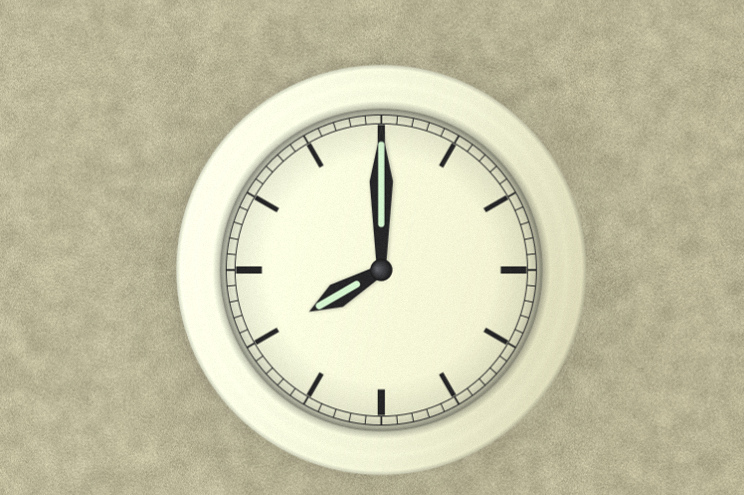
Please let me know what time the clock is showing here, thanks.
8:00
